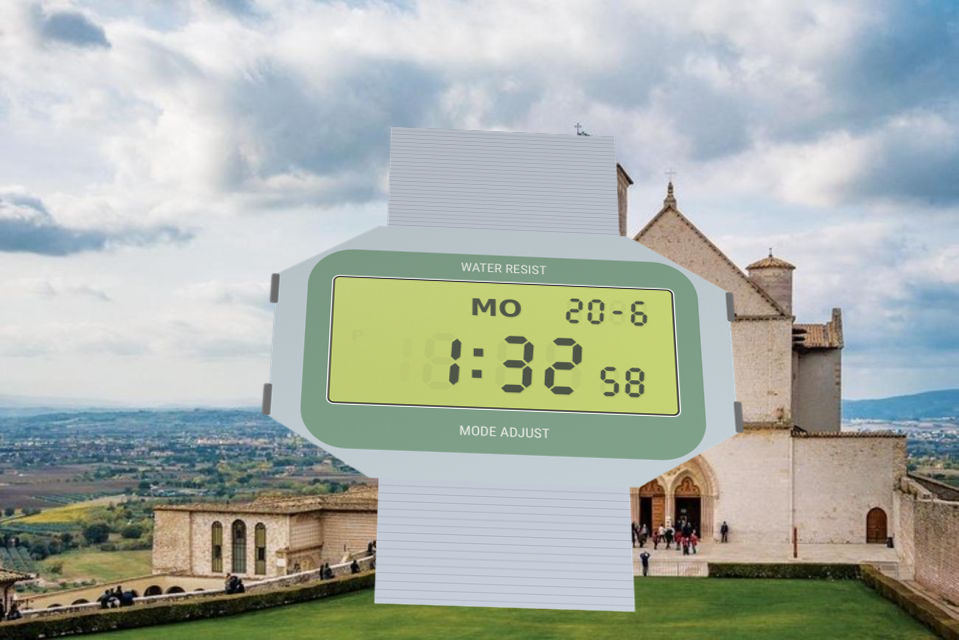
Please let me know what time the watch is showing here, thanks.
1:32:58
